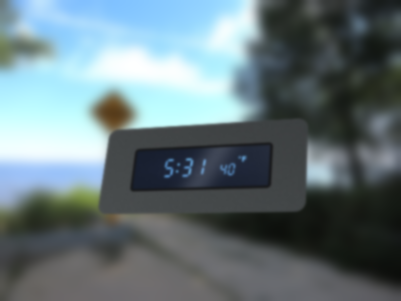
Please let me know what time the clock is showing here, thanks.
5:31
